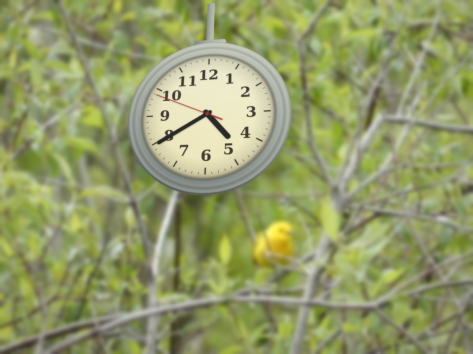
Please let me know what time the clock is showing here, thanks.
4:39:49
